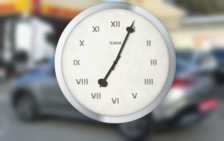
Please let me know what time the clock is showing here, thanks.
7:04
